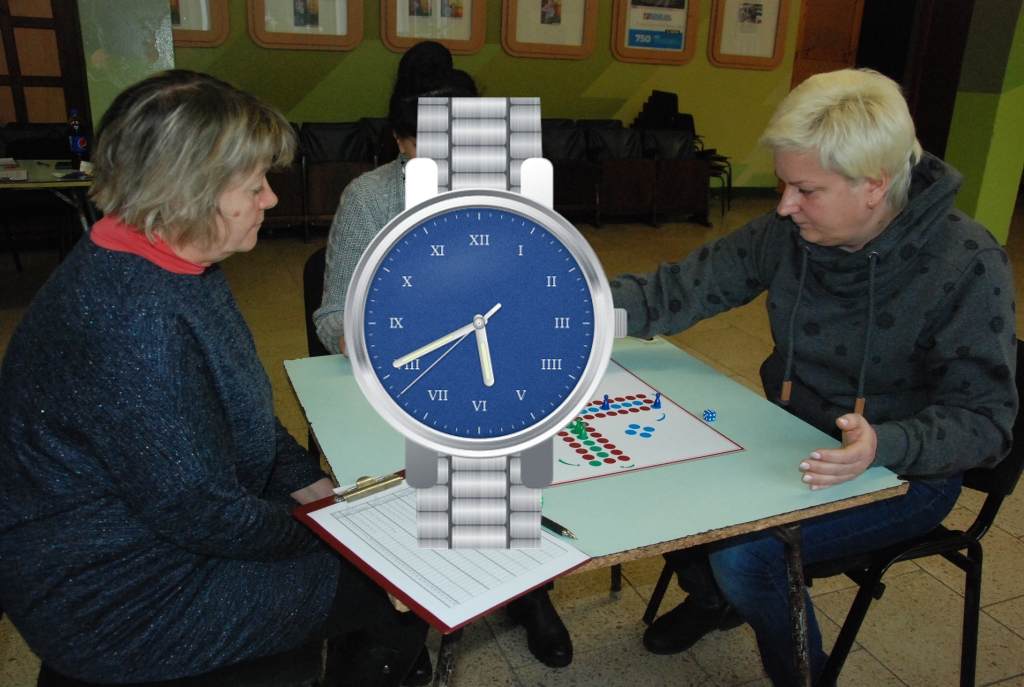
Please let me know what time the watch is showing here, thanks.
5:40:38
